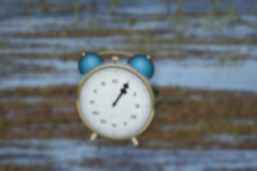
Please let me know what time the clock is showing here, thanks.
1:05
